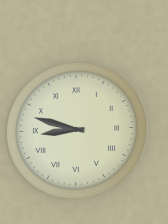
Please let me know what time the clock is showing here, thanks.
8:48
